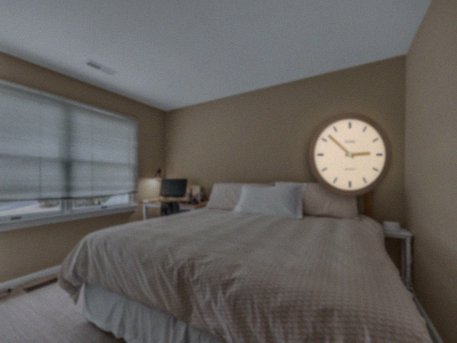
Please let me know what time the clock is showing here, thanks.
2:52
